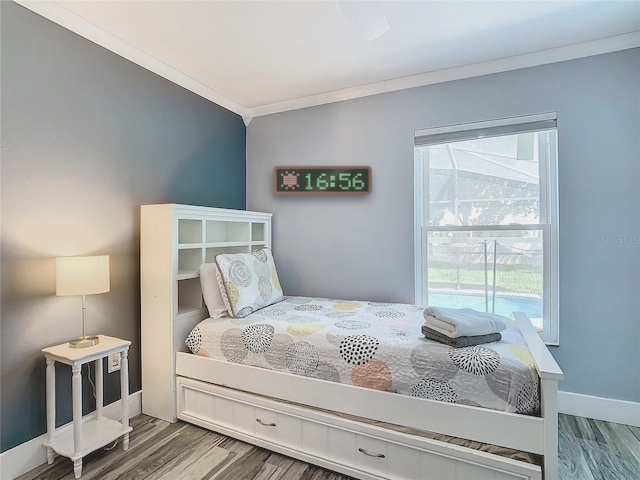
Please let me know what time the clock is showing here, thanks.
16:56
